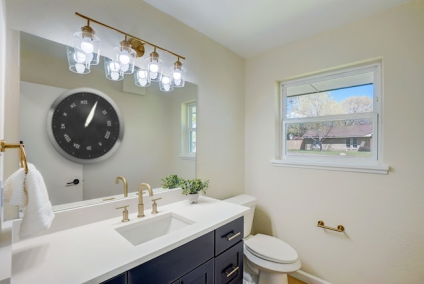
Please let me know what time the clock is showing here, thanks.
1:05
